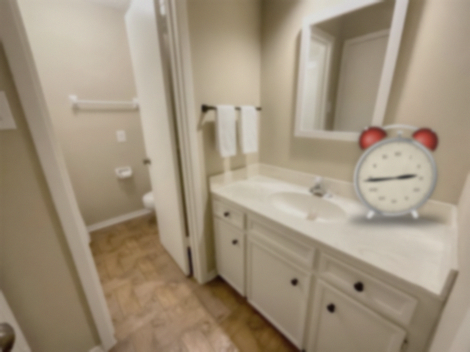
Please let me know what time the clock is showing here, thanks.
2:44
